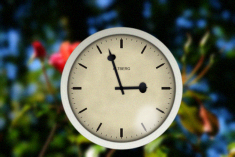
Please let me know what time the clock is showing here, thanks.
2:57
